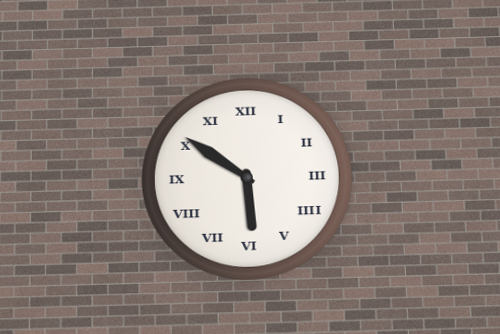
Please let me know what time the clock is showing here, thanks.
5:51
